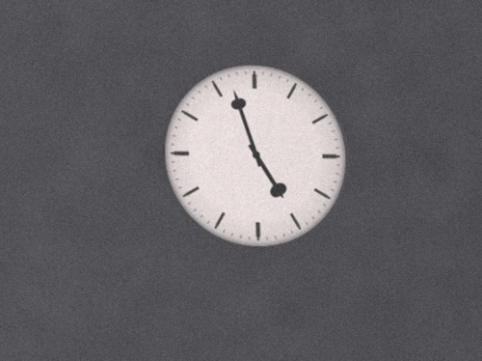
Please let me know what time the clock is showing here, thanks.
4:57
